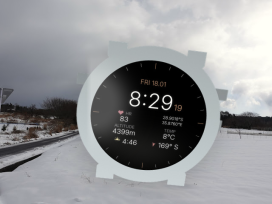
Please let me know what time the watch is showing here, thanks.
8:29:19
